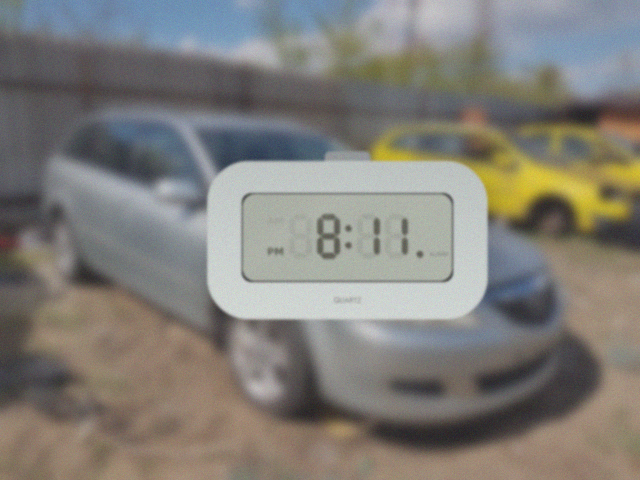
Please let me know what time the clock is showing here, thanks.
8:11
